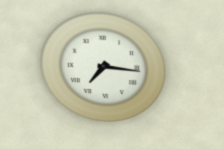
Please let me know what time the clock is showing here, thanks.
7:16
